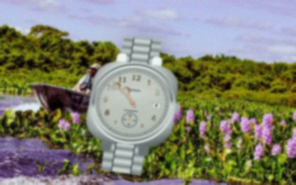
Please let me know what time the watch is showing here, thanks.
10:52
